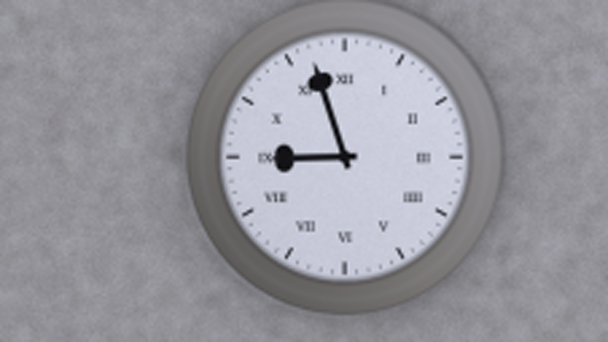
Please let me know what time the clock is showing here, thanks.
8:57
